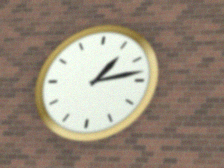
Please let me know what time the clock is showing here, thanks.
1:13
